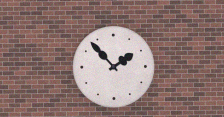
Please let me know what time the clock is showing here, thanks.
1:53
